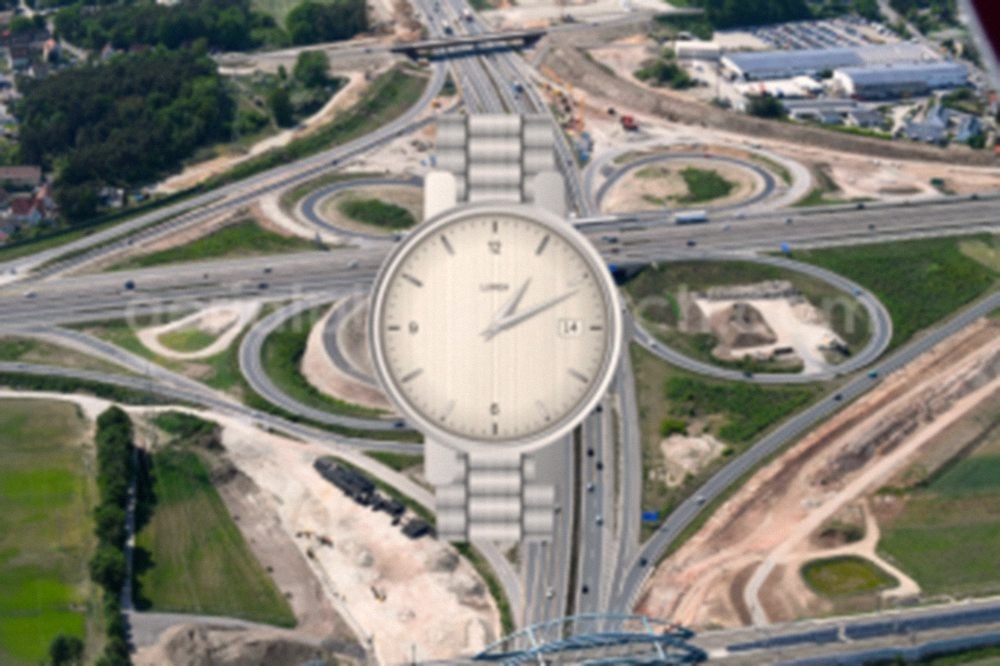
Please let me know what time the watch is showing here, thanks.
1:11
